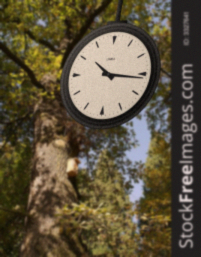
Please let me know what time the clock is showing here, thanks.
10:16
